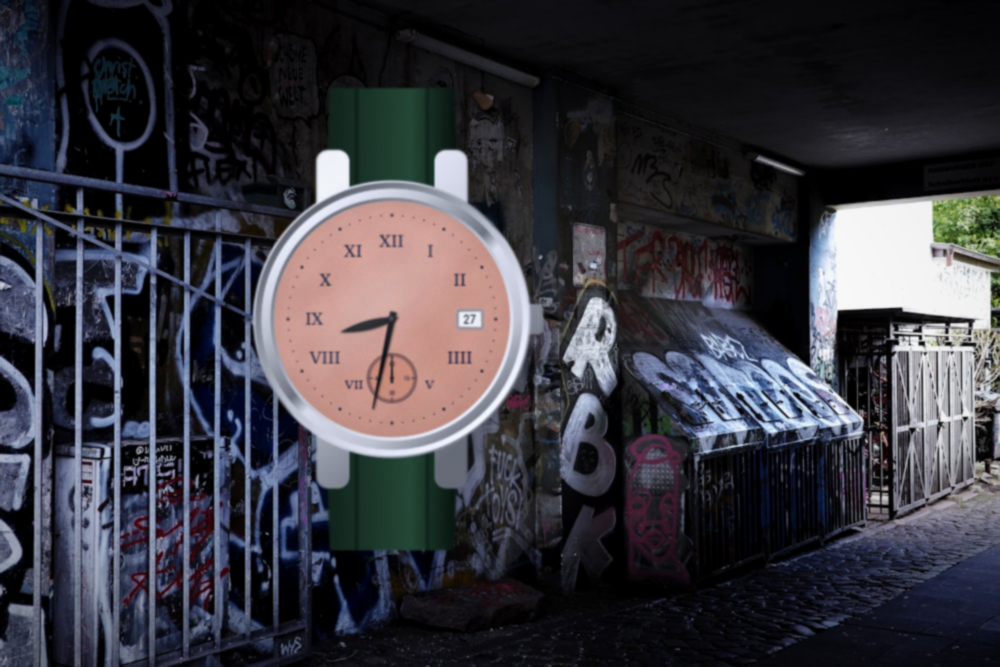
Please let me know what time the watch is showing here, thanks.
8:32
